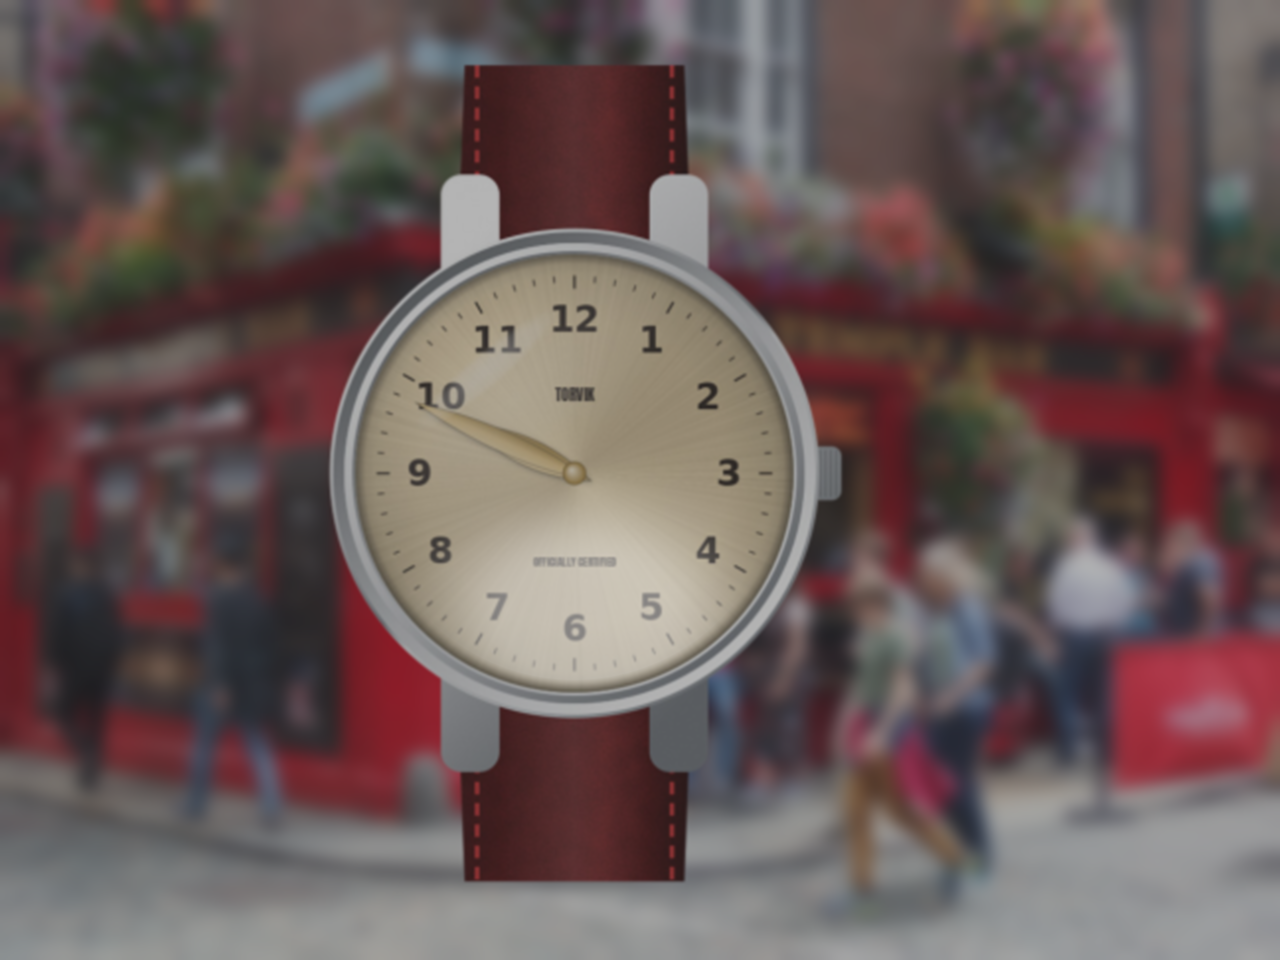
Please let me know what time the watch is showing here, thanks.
9:49
